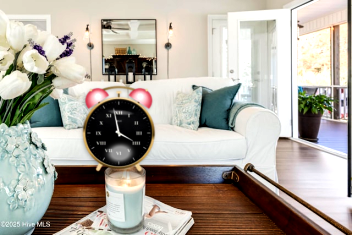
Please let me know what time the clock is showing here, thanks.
3:58
